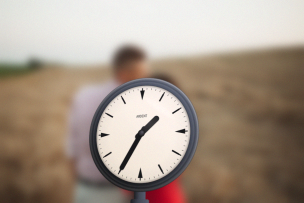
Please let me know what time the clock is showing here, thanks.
1:35
